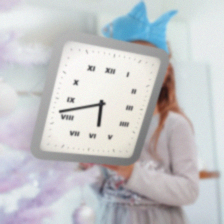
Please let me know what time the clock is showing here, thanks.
5:42
